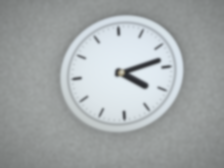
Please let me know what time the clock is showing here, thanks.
4:13
